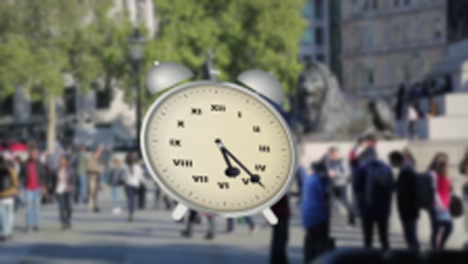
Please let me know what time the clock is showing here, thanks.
5:23
